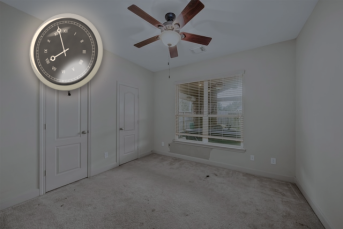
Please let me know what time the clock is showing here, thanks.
7:57
